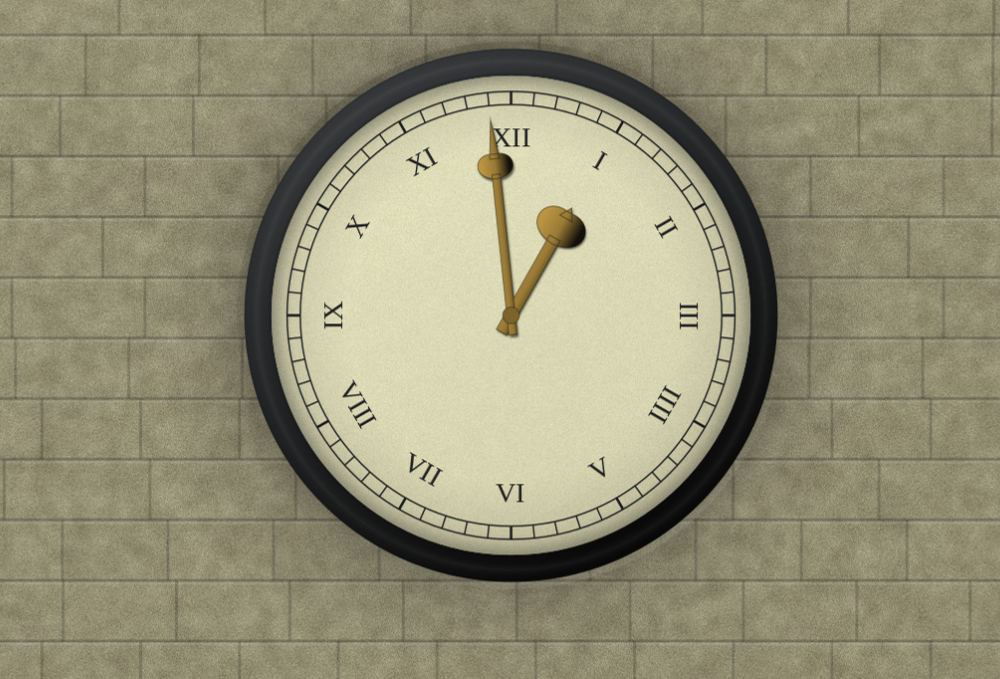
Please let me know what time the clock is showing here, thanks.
12:59
